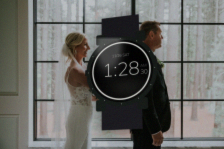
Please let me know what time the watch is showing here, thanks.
1:28
